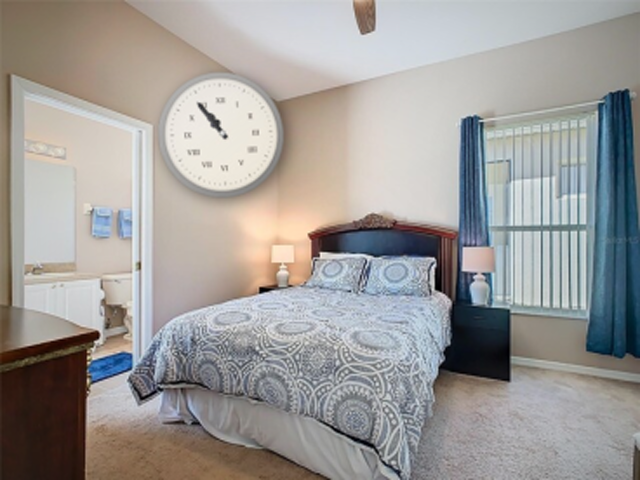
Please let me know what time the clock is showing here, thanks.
10:54
